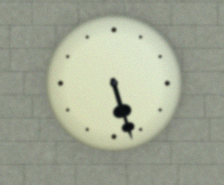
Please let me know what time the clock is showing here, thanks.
5:27
